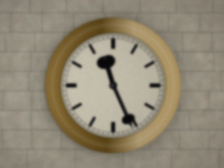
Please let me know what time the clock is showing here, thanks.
11:26
